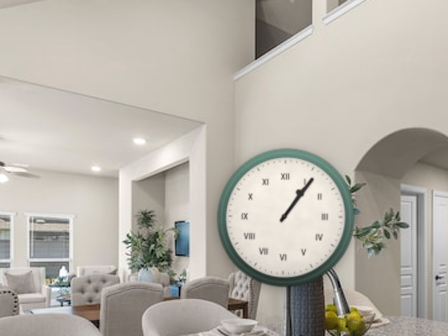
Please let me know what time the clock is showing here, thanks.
1:06
